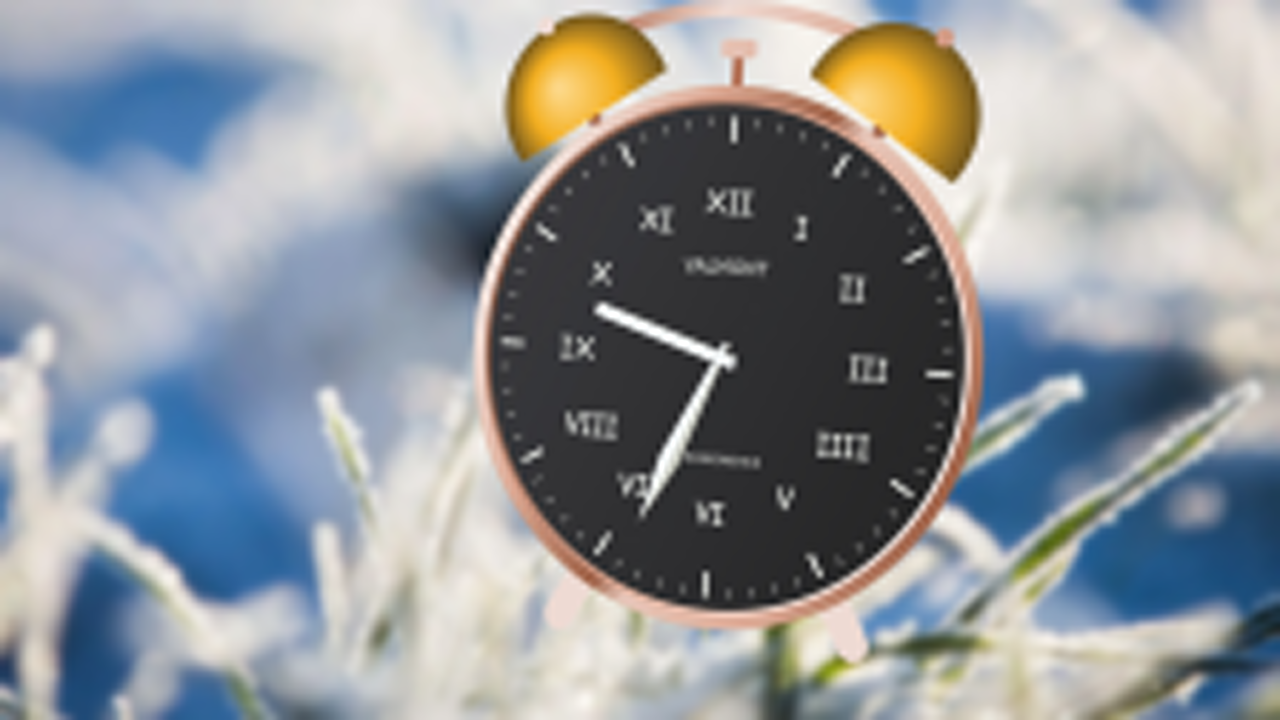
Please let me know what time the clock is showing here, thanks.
9:34
